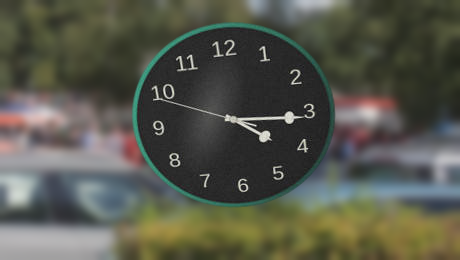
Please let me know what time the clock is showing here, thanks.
4:15:49
